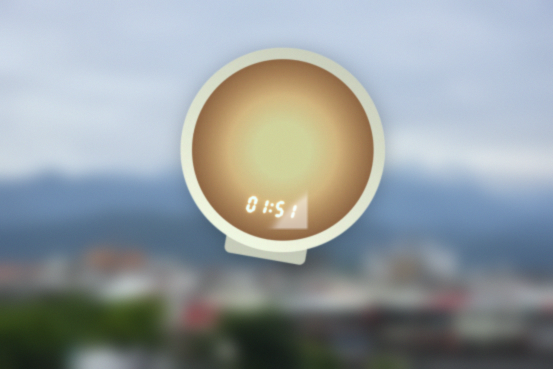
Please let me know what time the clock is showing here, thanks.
1:51
